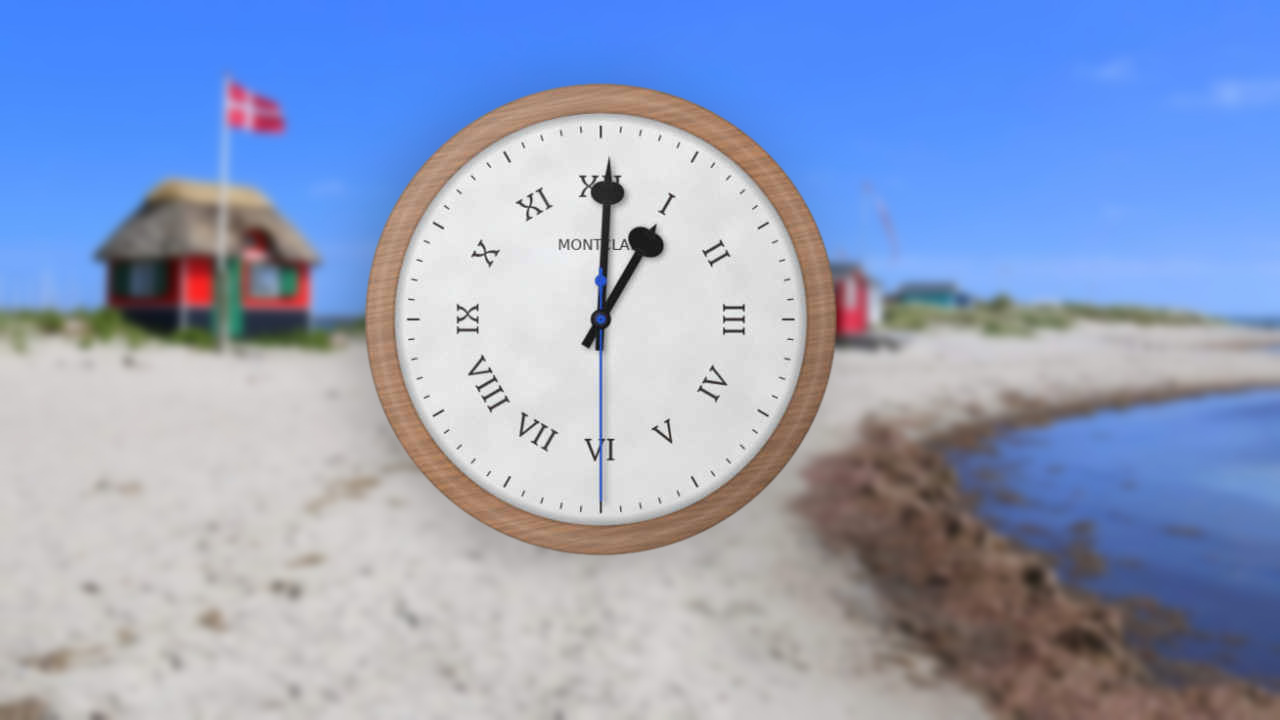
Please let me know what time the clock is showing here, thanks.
1:00:30
